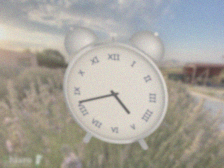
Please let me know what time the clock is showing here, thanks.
4:42
